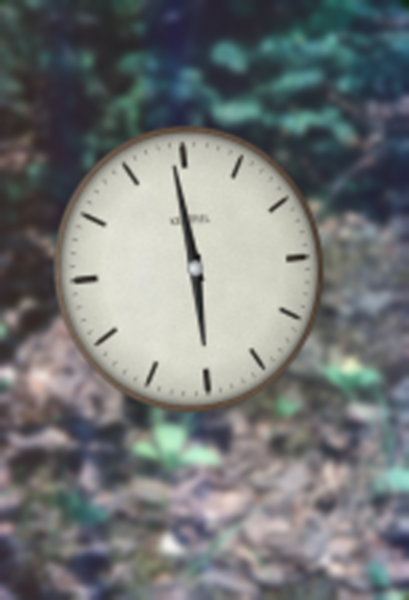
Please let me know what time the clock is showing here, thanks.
5:59
